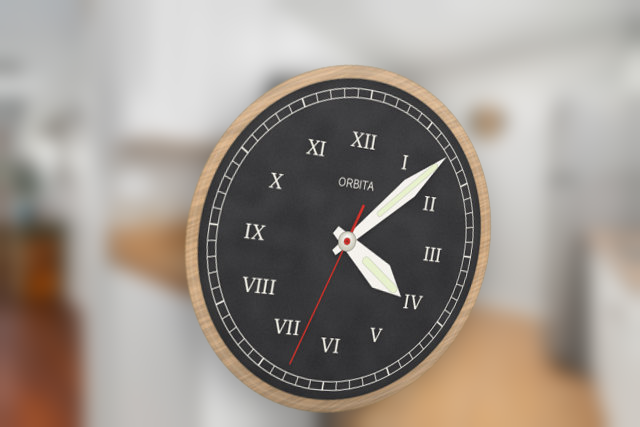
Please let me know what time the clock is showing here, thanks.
4:07:33
